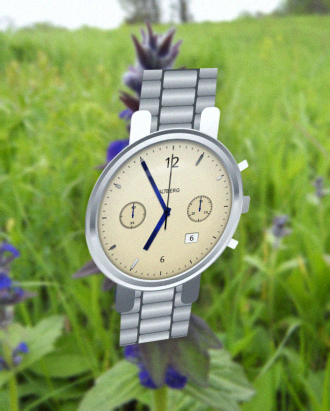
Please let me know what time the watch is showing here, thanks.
6:55
